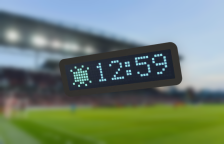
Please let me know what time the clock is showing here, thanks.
12:59
